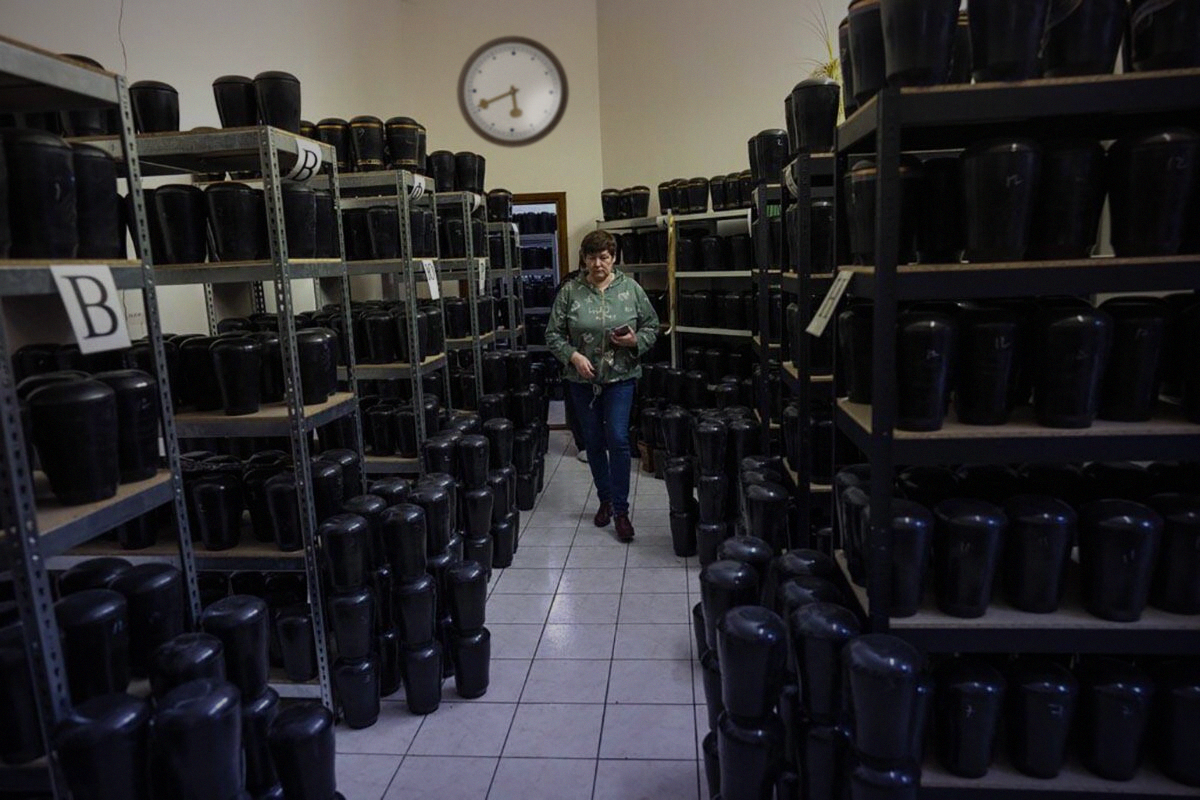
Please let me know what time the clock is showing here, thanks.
5:41
